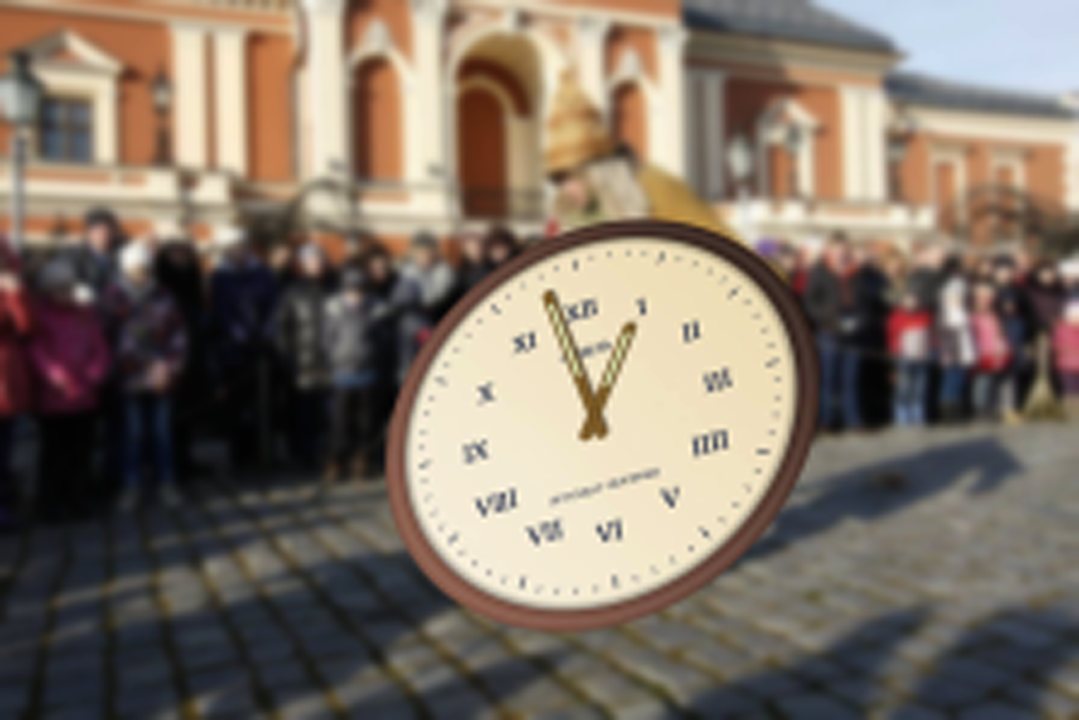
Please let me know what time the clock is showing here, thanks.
12:58
